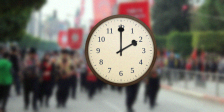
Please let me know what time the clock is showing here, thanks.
2:00
